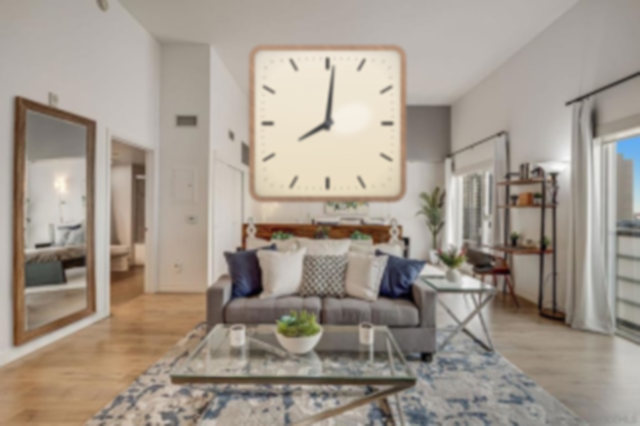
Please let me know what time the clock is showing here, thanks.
8:01
